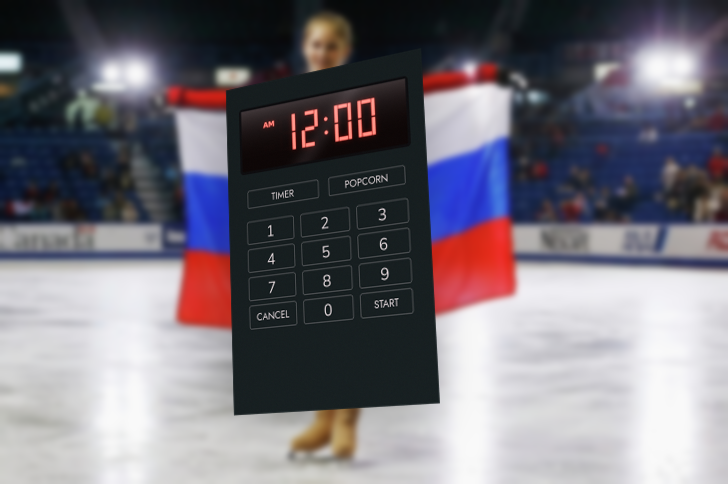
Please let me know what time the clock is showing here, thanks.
12:00
